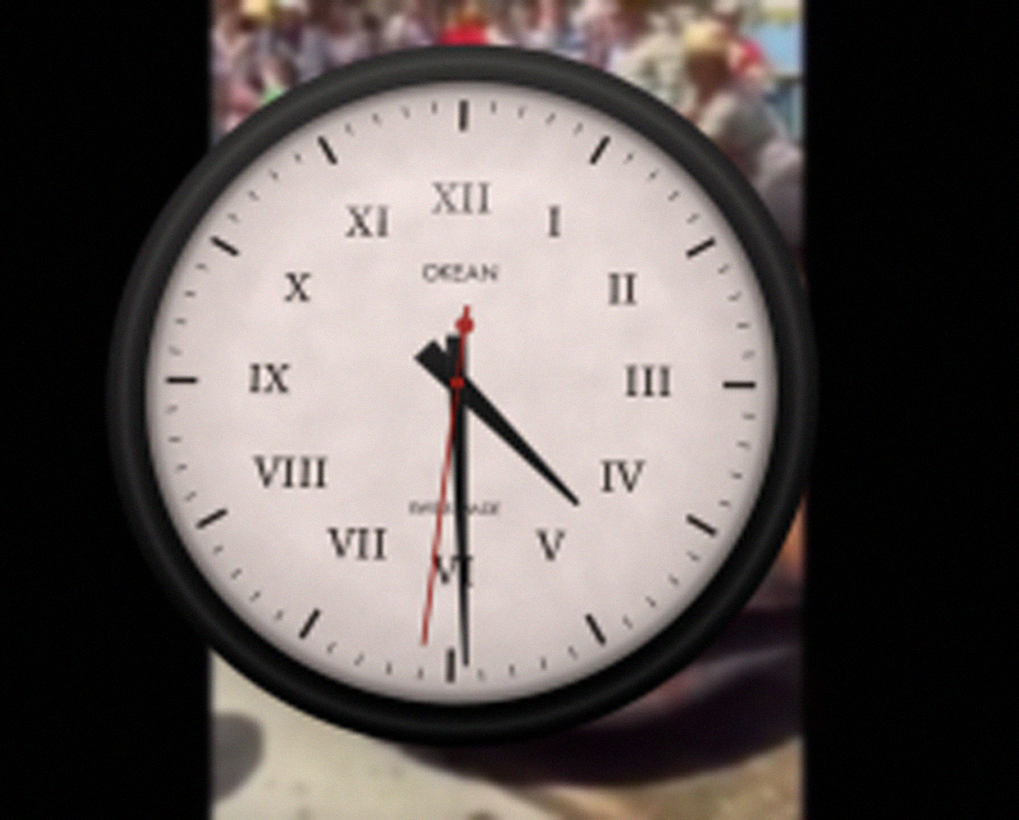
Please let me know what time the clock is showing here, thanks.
4:29:31
